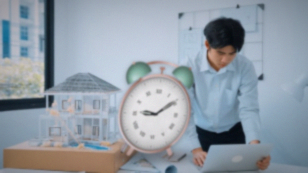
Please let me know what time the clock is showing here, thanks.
9:09
